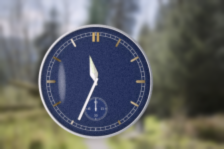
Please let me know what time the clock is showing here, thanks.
11:34
